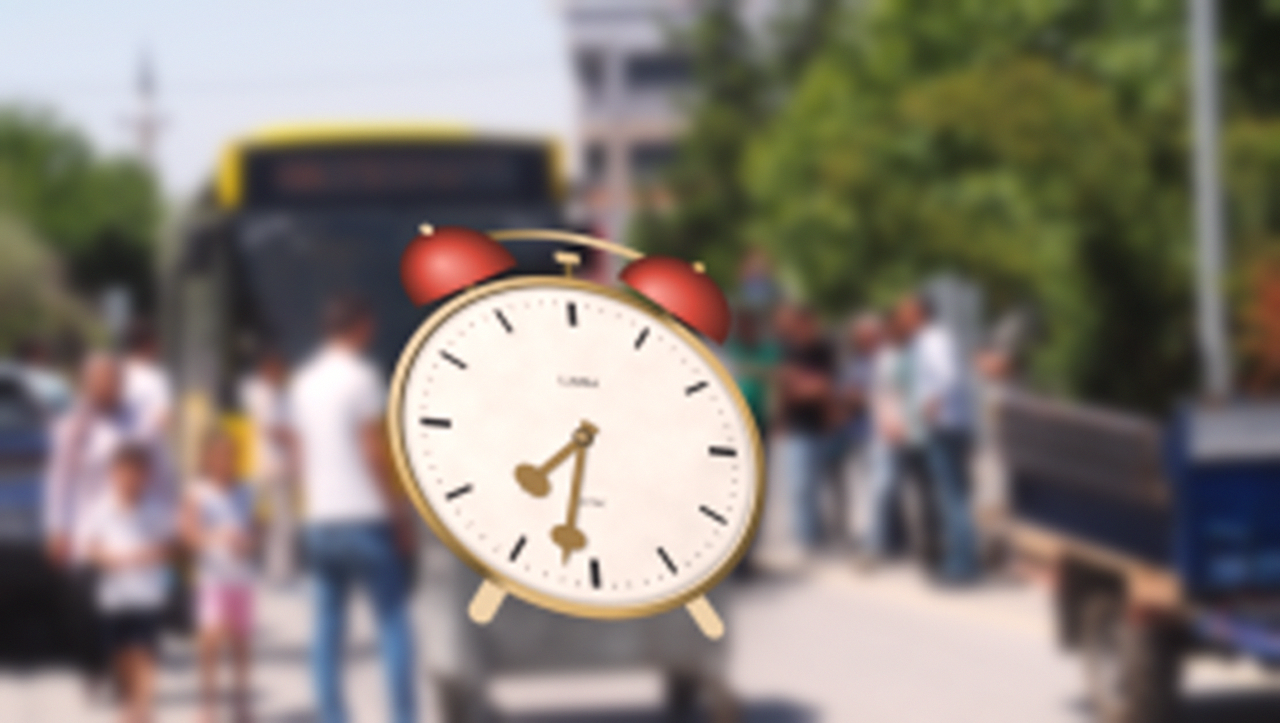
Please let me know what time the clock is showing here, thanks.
7:32
